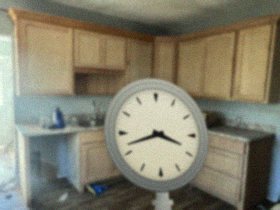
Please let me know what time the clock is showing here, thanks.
3:42
